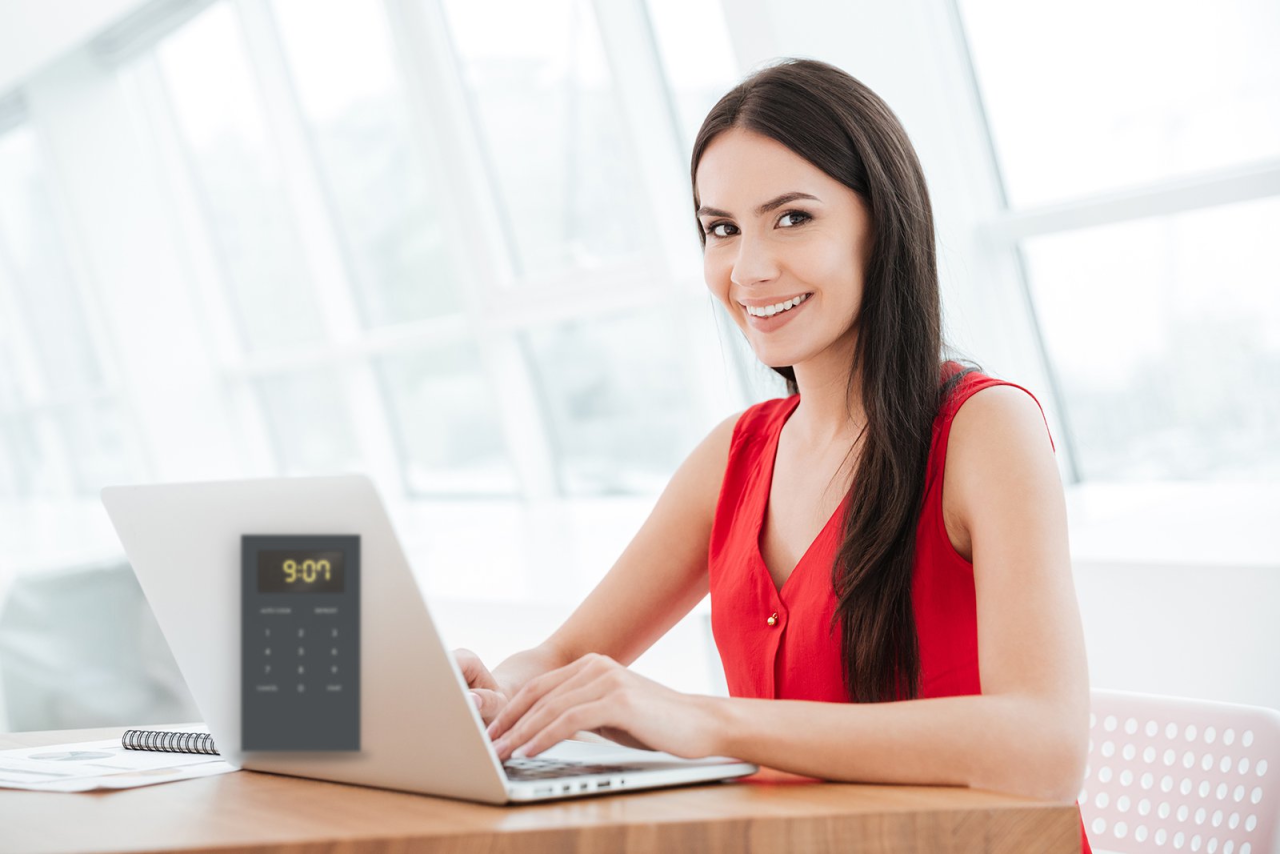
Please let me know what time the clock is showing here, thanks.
9:07
